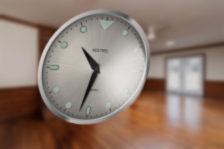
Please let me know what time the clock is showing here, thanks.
10:32
